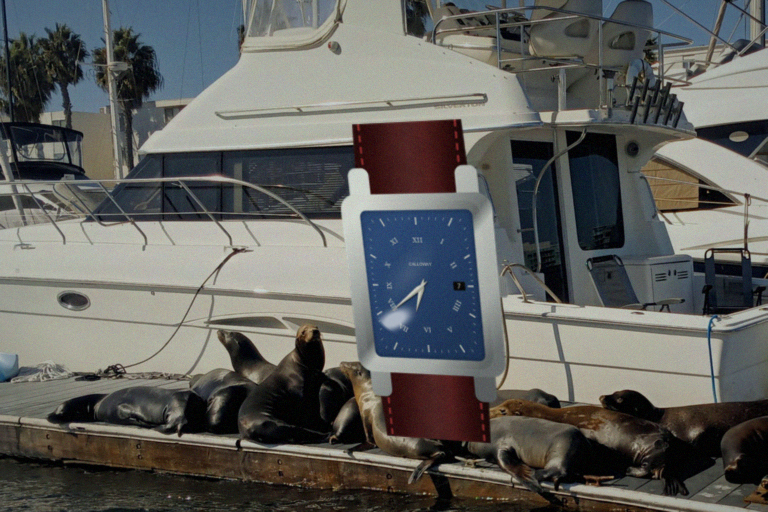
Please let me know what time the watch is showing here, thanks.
6:39
